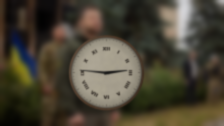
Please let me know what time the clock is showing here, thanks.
2:46
